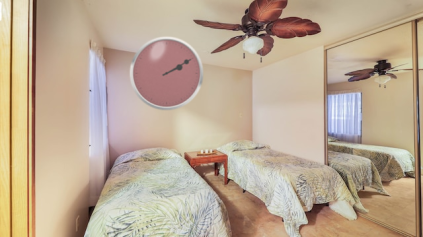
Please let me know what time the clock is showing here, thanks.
2:10
